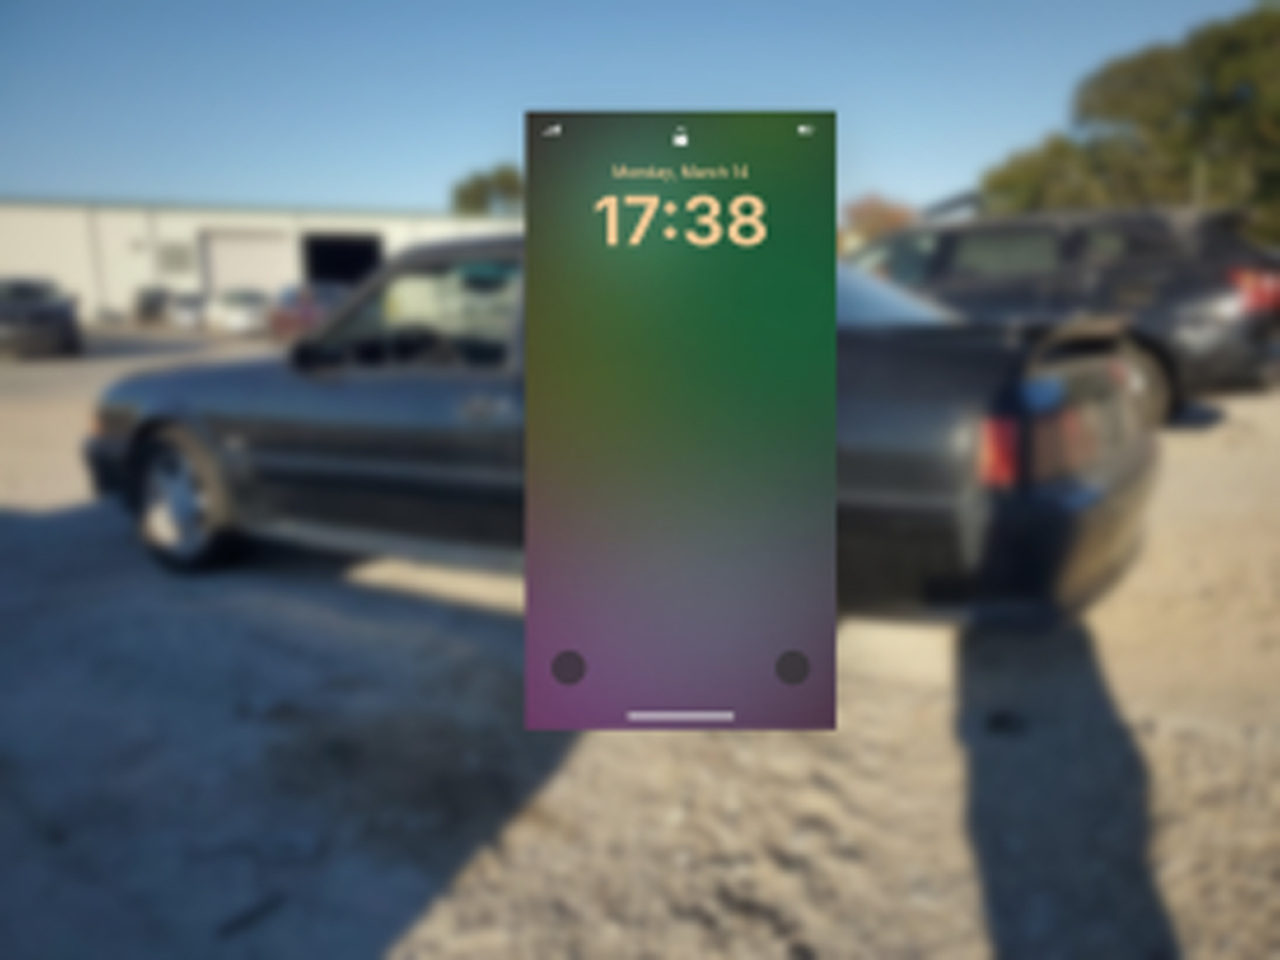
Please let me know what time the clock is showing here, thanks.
17:38
